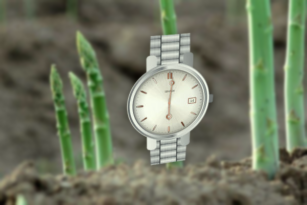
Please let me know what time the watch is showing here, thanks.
6:01
